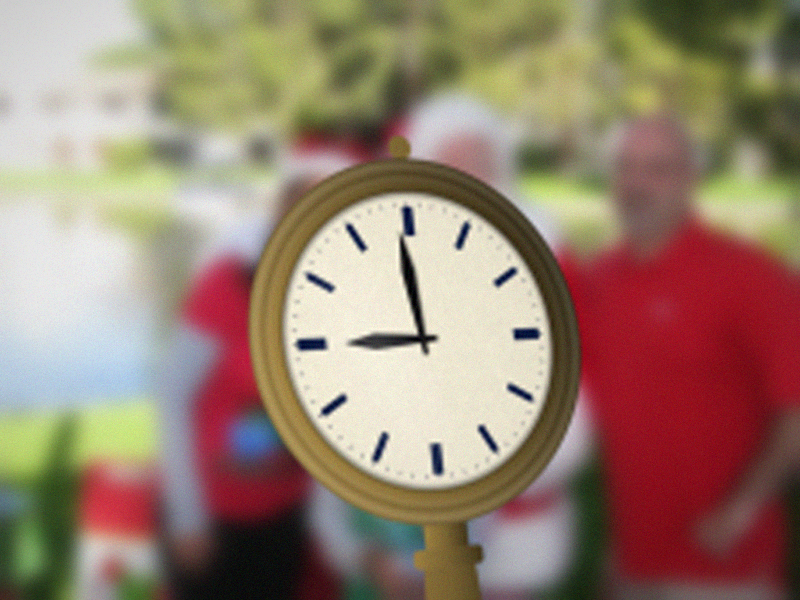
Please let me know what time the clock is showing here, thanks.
8:59
